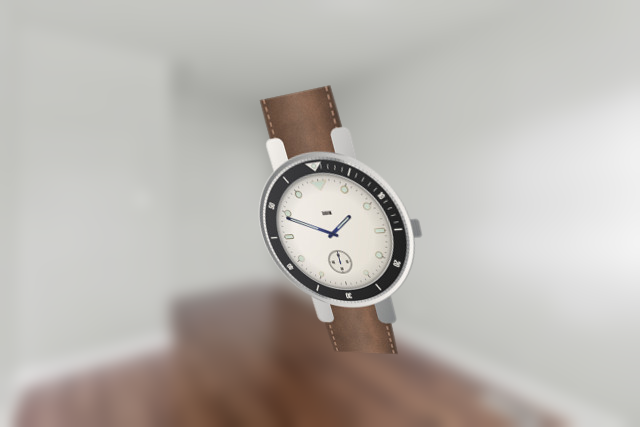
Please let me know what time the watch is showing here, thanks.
1:49
